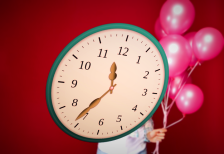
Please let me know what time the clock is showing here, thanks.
11:36
